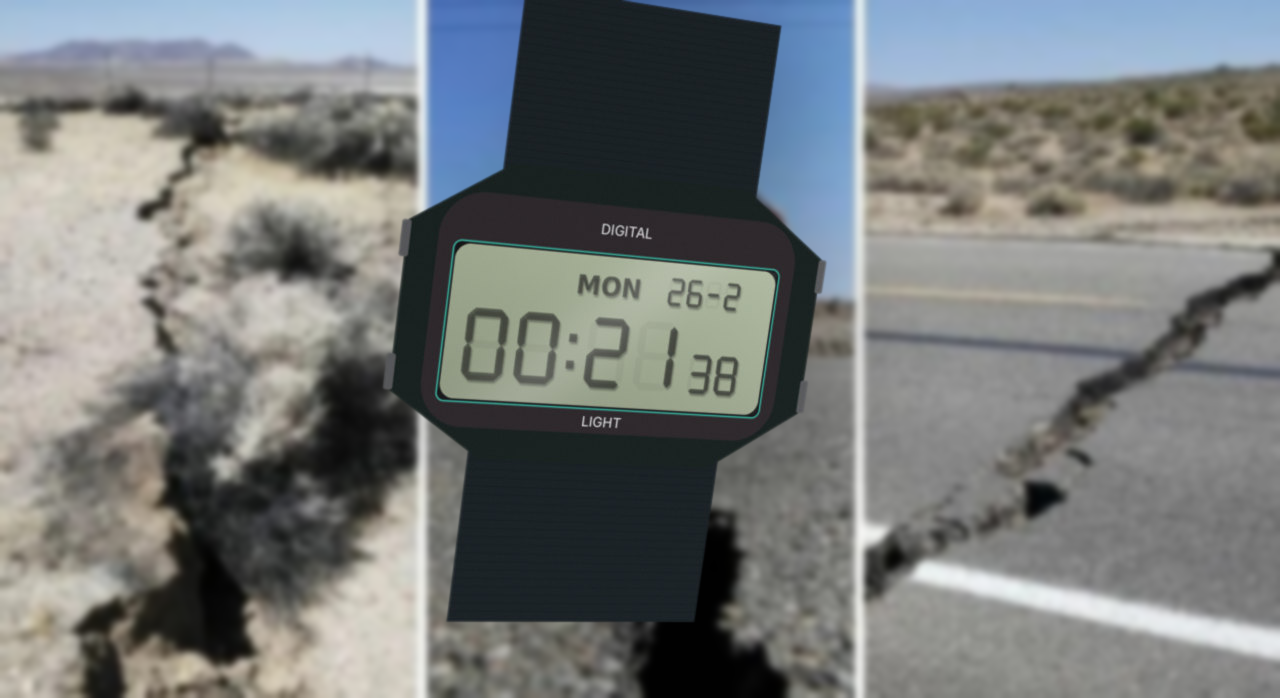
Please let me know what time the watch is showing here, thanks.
0:21:38
